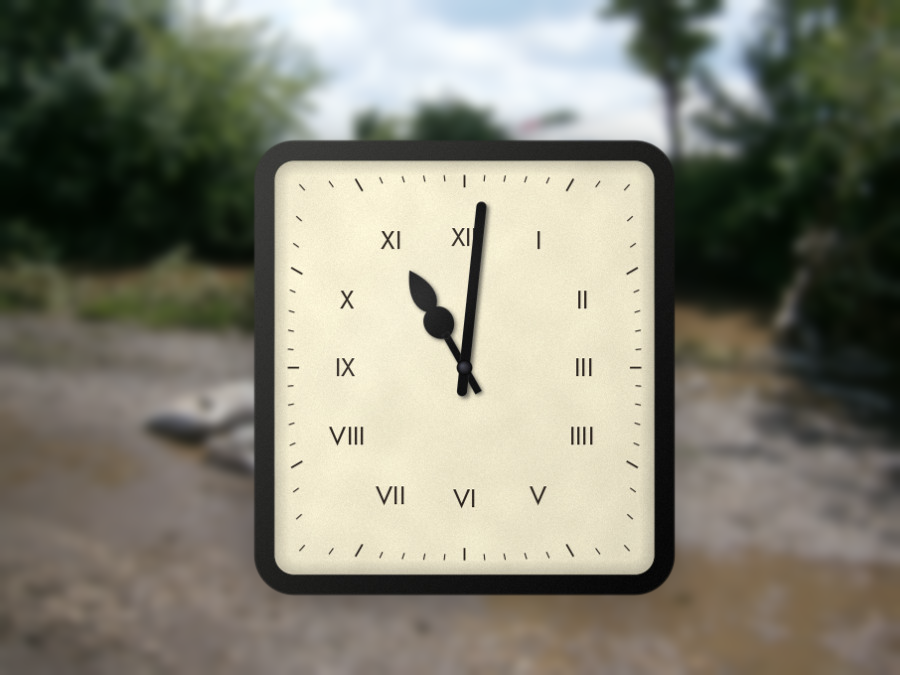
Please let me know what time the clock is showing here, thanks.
11:01
